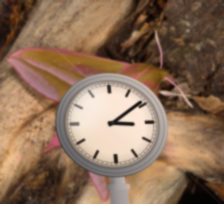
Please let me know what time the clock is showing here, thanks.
3:09
